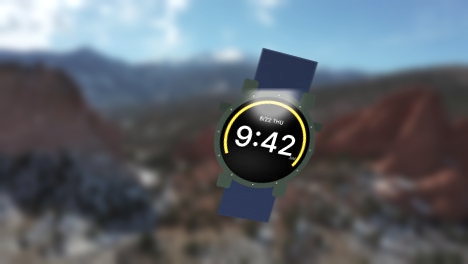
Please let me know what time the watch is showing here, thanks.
9:42
